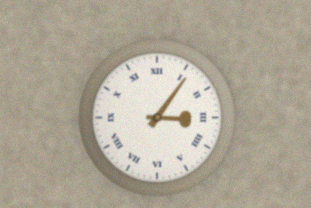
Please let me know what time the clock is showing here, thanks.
3:06
